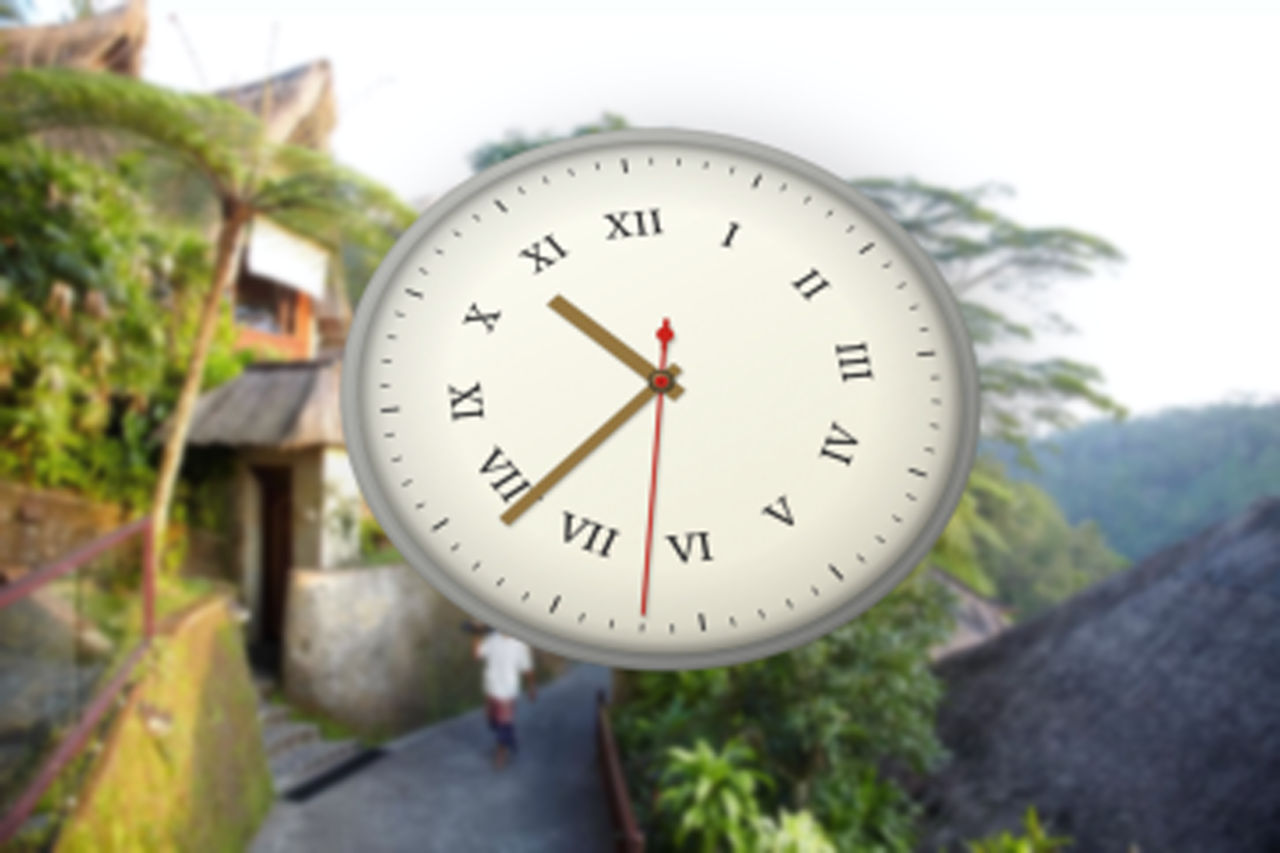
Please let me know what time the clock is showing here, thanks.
10:38:32
